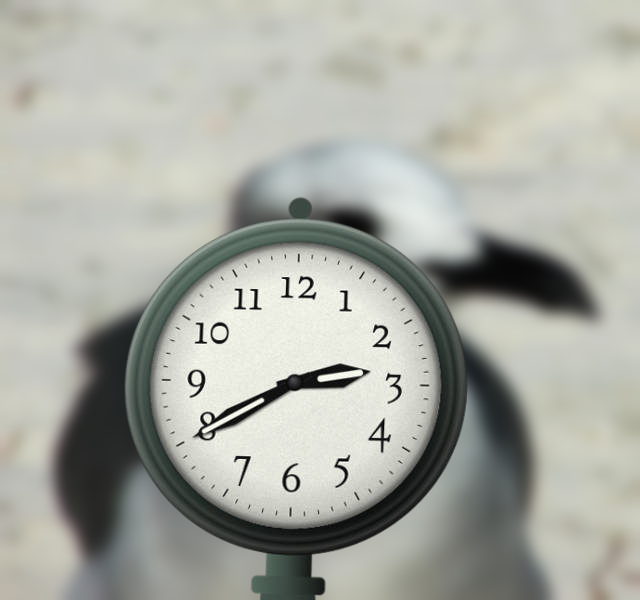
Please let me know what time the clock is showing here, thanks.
2:40
